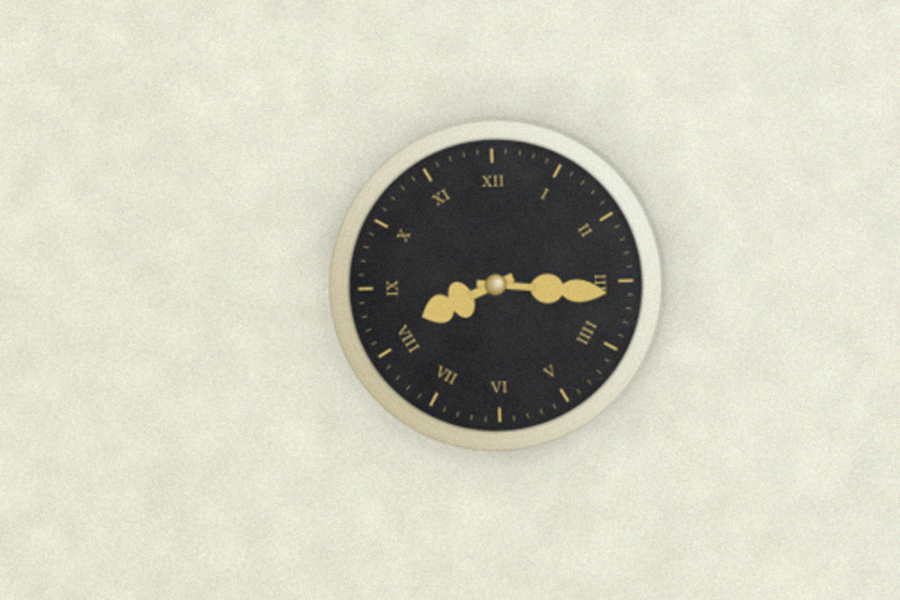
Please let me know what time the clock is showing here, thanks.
8:16
